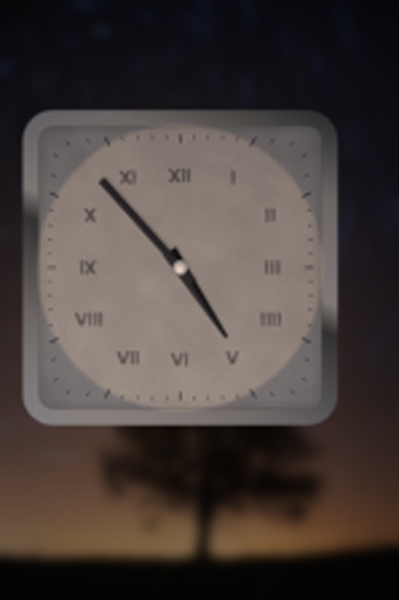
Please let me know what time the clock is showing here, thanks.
4:53
